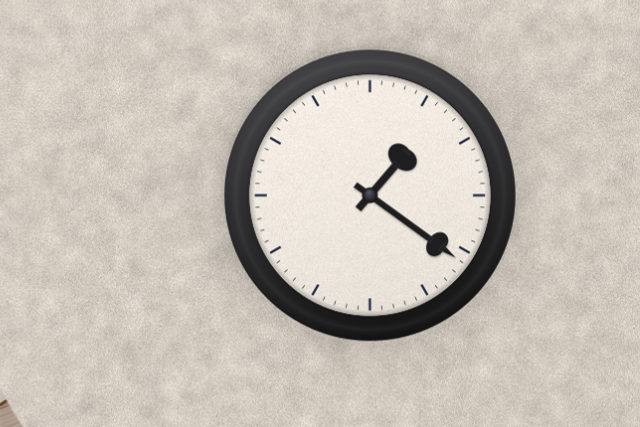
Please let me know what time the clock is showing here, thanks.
1:21
